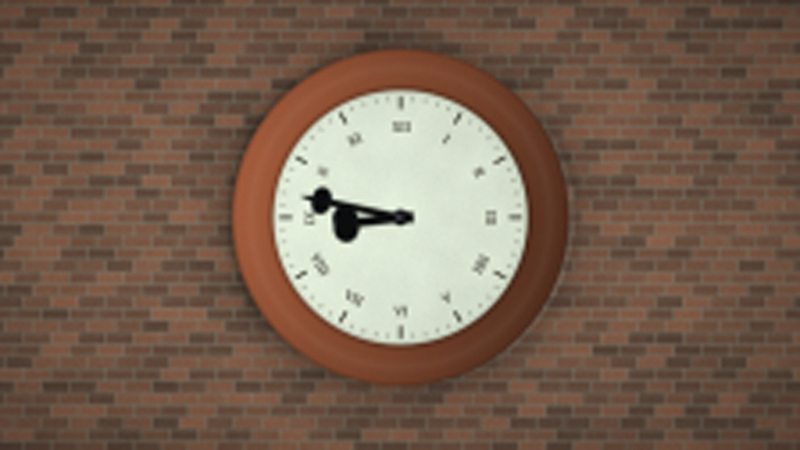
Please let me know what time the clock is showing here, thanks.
8:47
